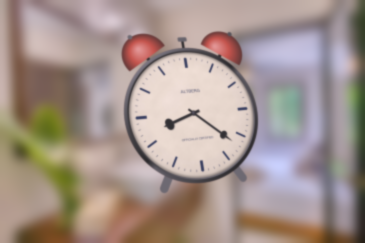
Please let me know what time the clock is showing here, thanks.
8:22
